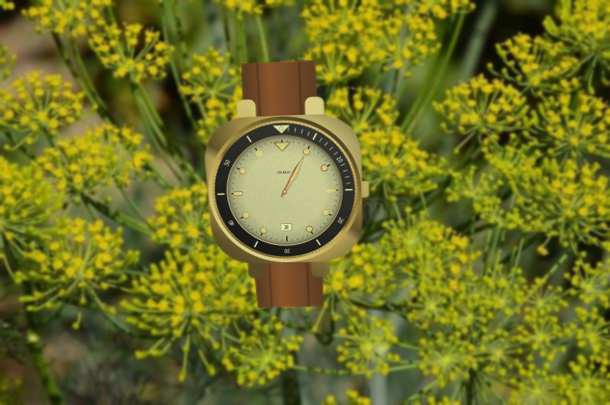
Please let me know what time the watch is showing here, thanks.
1:05
